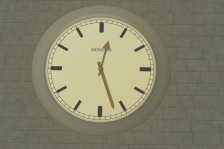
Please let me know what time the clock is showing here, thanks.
12:27
